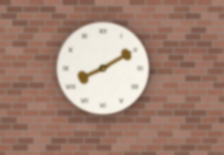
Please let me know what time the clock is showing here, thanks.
8:10
